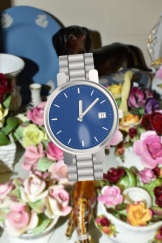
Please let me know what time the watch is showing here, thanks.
12:08
